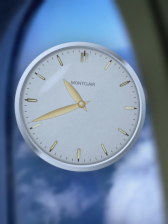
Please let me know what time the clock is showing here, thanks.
10:41
